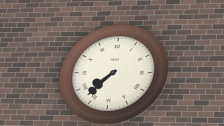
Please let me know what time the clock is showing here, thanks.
7:37
